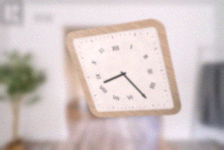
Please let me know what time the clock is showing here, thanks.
8:25
